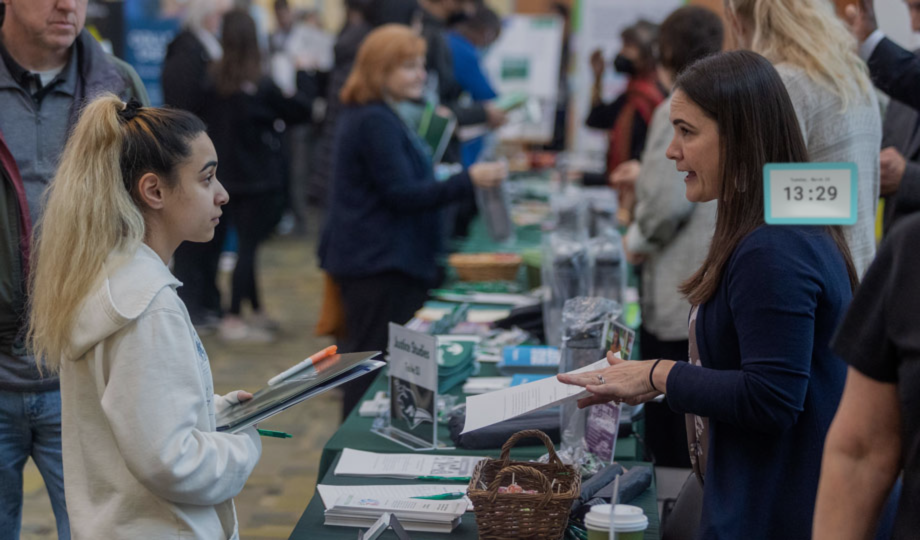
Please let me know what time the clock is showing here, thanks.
13:29
